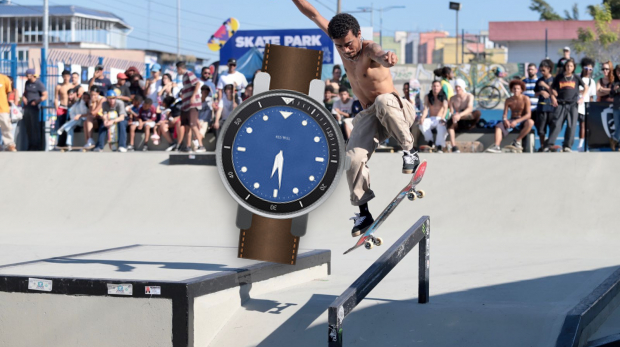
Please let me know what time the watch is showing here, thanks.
6:29
